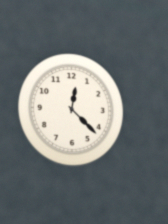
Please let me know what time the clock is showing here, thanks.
12:22
